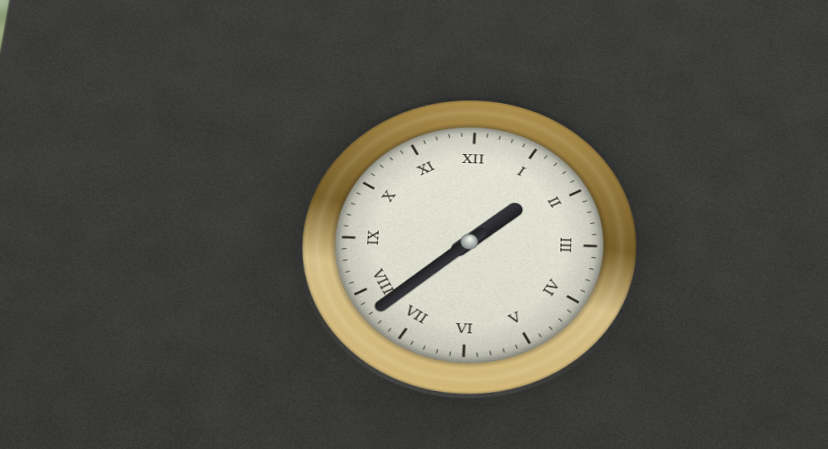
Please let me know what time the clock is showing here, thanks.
1:38
